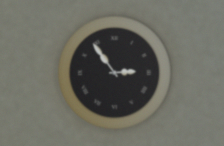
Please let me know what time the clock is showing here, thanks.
2:54
